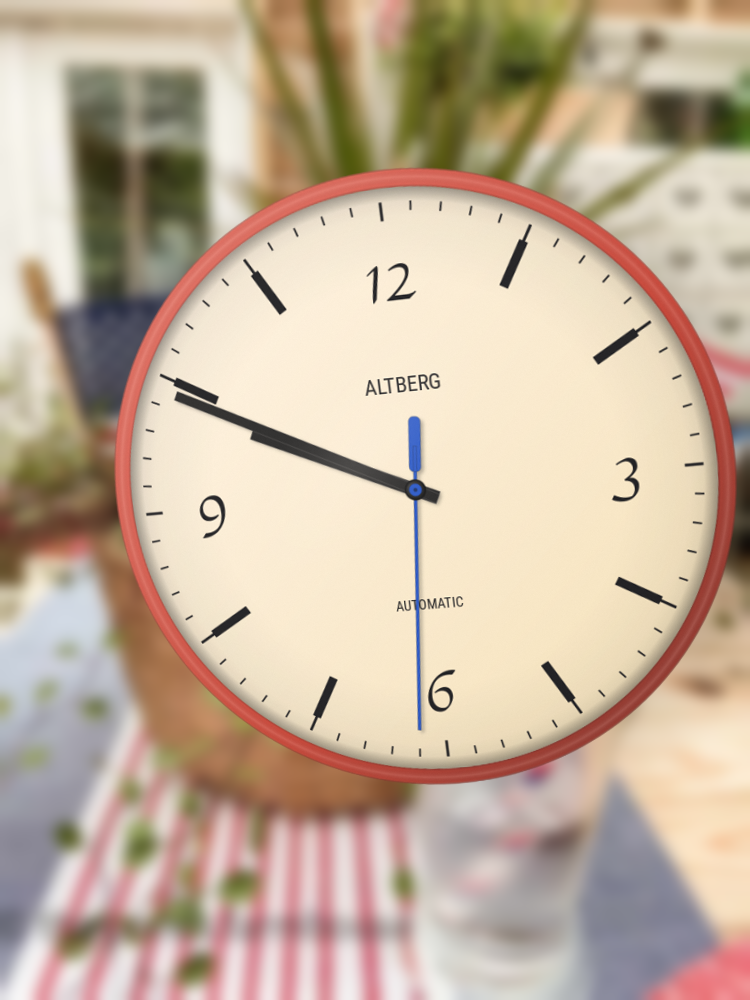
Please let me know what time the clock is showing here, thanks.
9:49:31
